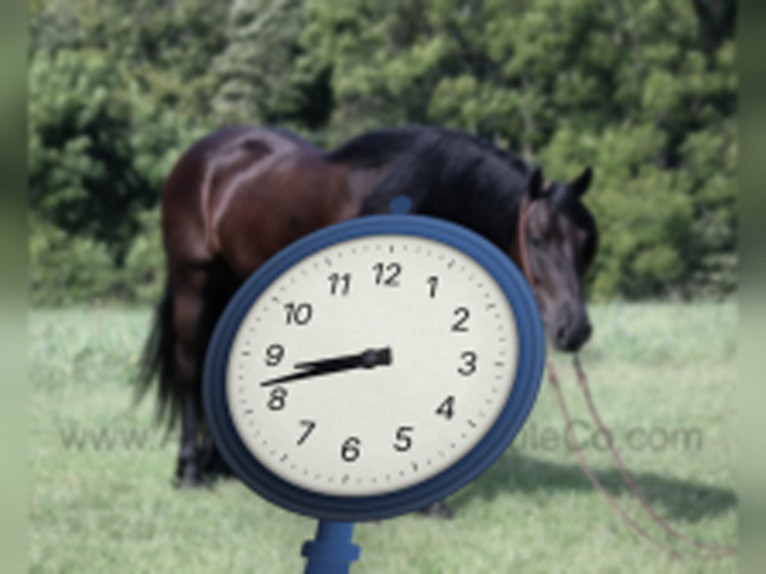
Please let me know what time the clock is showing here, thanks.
8:42
